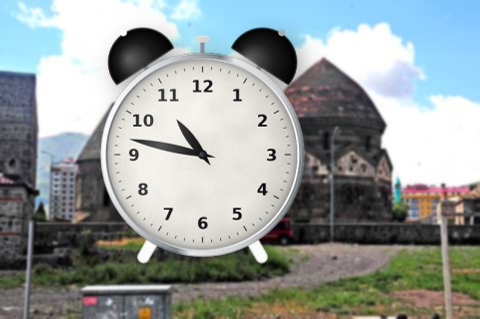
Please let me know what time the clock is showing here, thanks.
10:47
